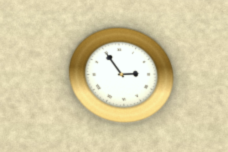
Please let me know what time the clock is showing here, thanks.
2:55
